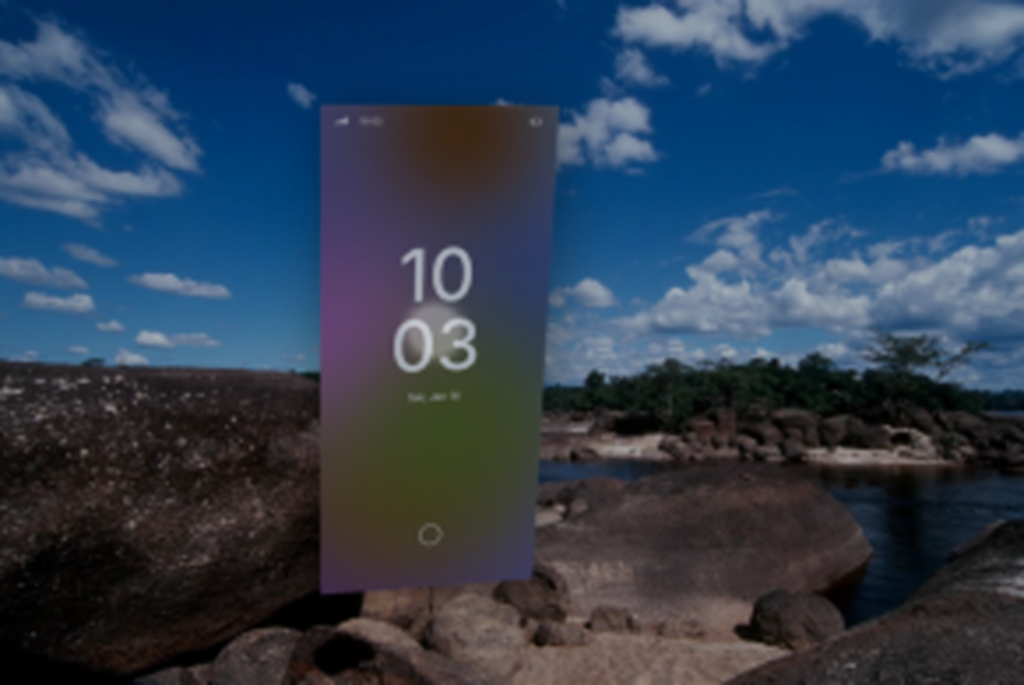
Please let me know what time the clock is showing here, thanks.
10:03
